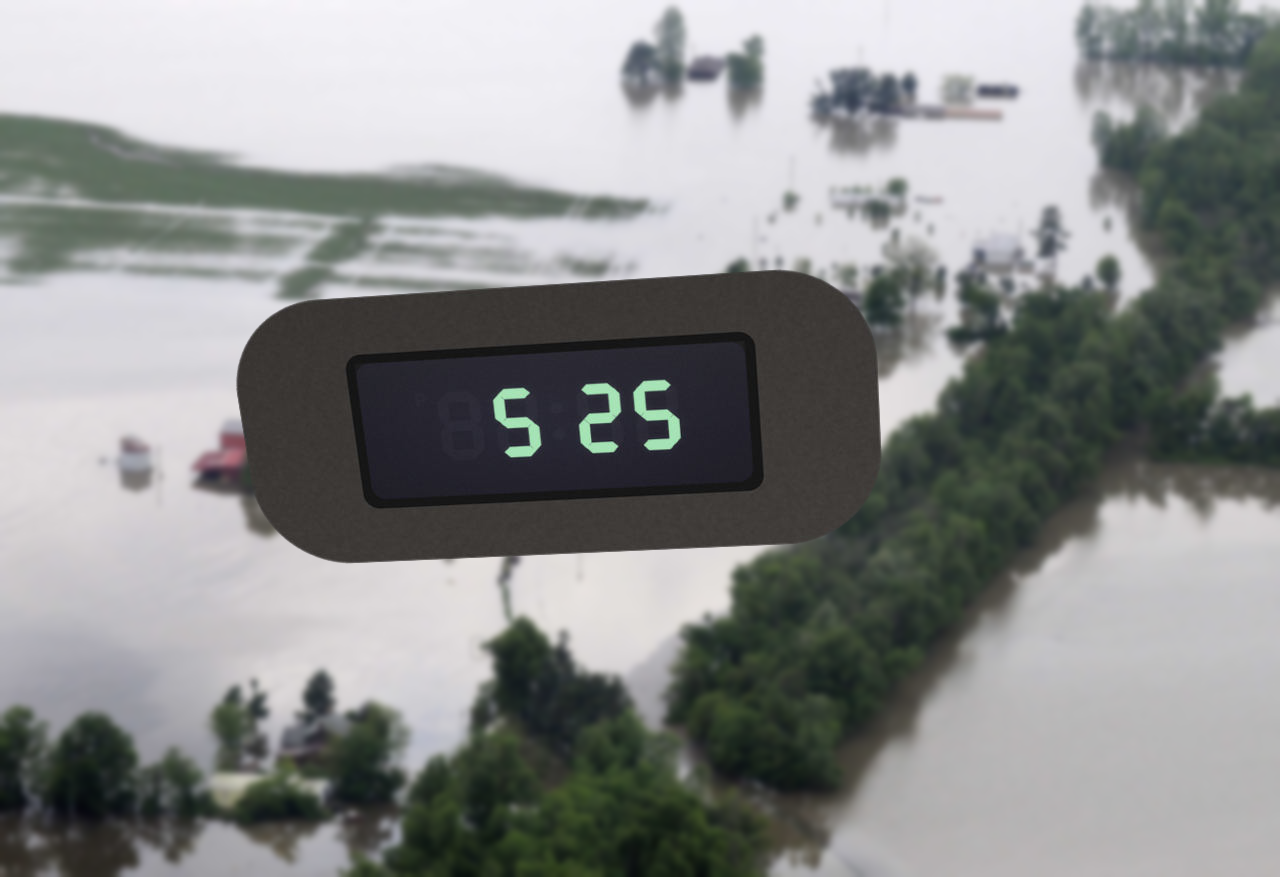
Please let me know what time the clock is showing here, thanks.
5:25
